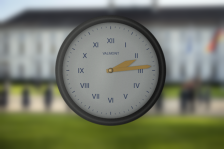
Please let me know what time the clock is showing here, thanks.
2:14
